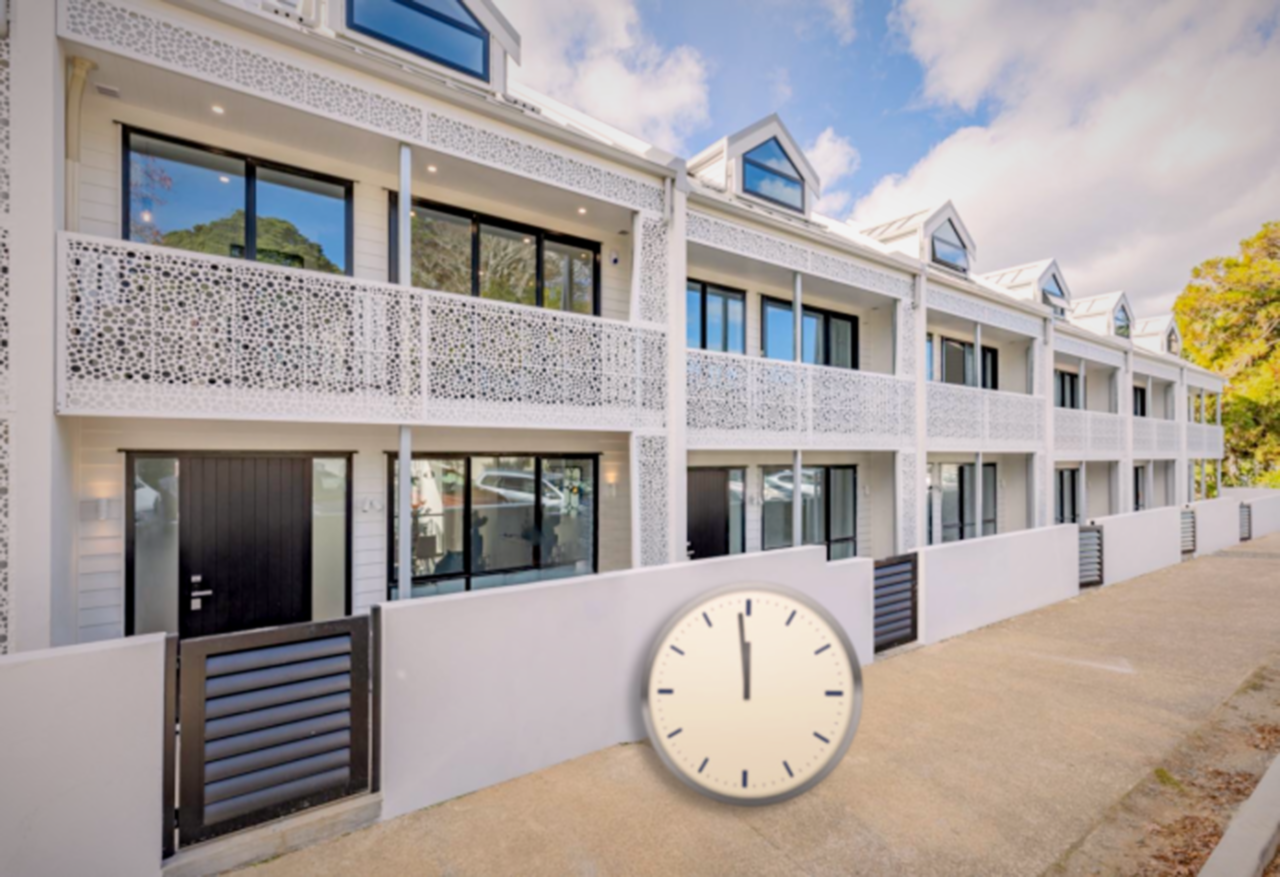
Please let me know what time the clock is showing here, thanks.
11:59
